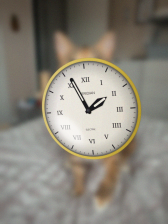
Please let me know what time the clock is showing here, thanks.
1:56
